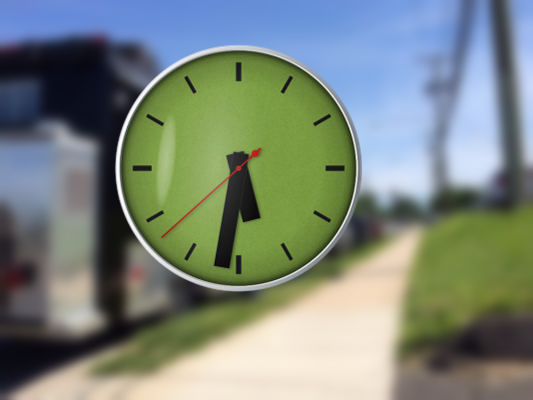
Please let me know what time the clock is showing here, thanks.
5:31:38
